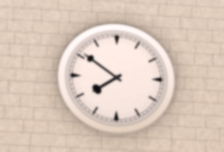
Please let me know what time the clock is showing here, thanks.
7:51
